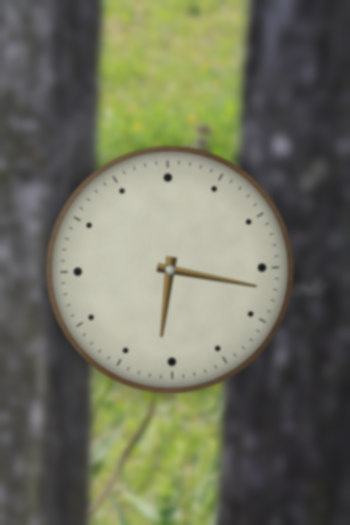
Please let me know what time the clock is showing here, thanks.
6:17
